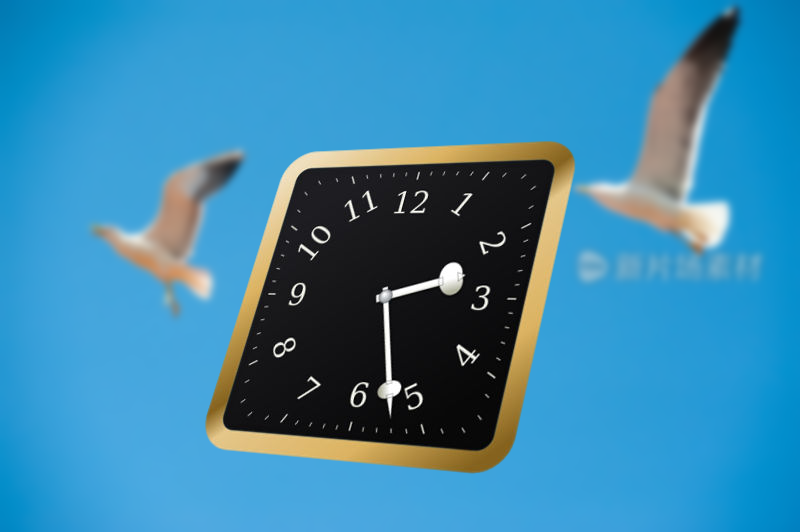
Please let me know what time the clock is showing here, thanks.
2:27
